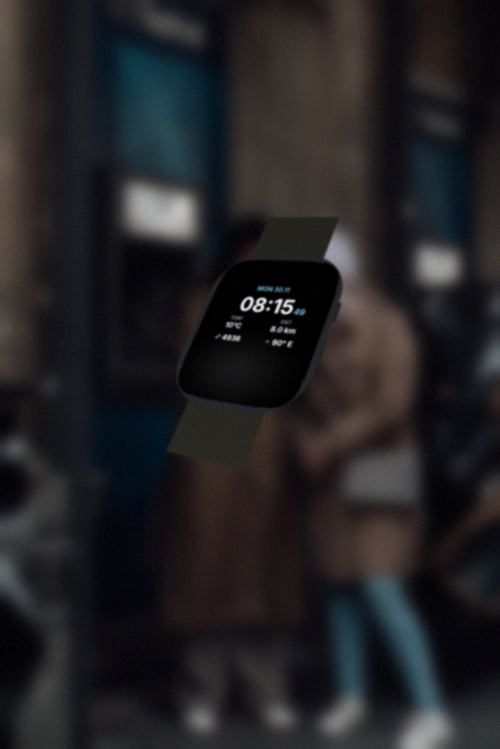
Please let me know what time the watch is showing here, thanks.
8:15
